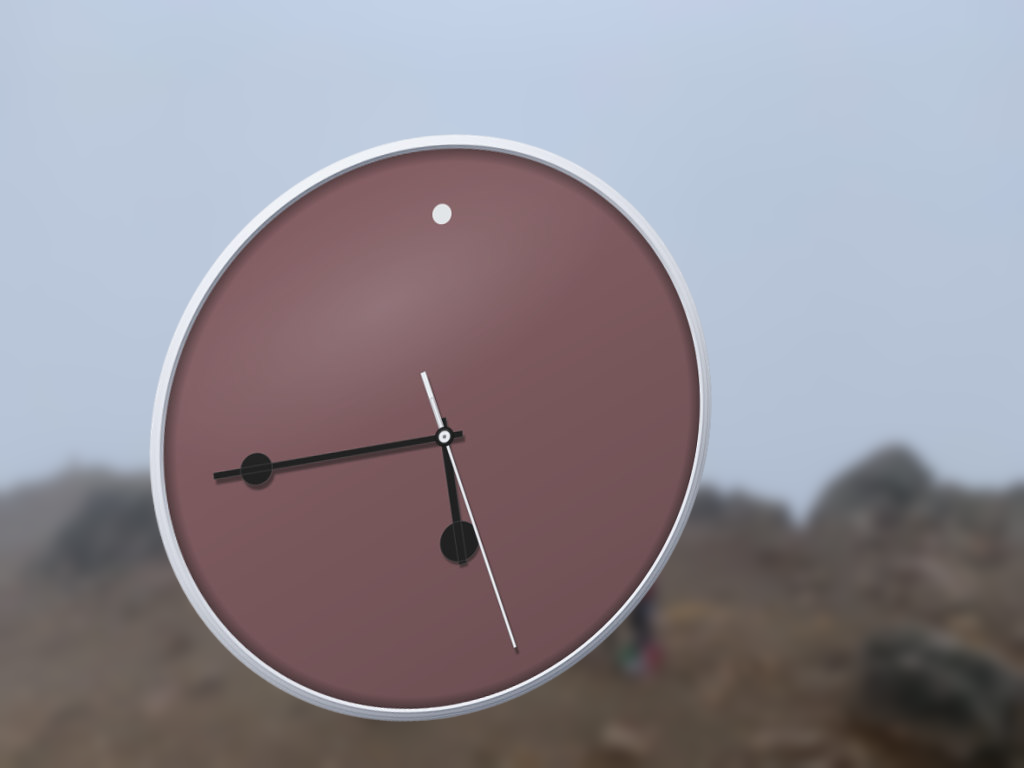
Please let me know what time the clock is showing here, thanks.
5:44:27
